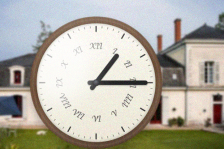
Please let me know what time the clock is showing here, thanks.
1:15
